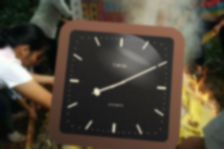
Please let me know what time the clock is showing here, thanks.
8:10
